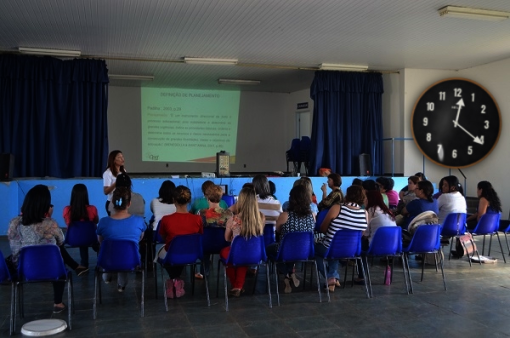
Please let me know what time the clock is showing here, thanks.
12:21
